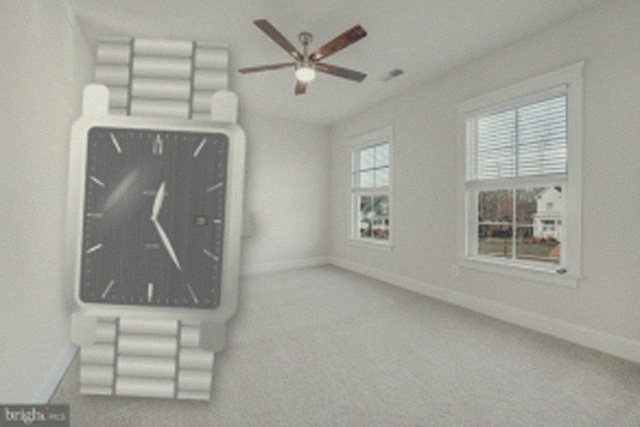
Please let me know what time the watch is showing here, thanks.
12:25
